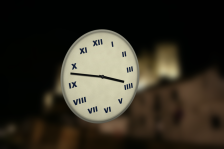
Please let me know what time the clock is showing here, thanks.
3:48
